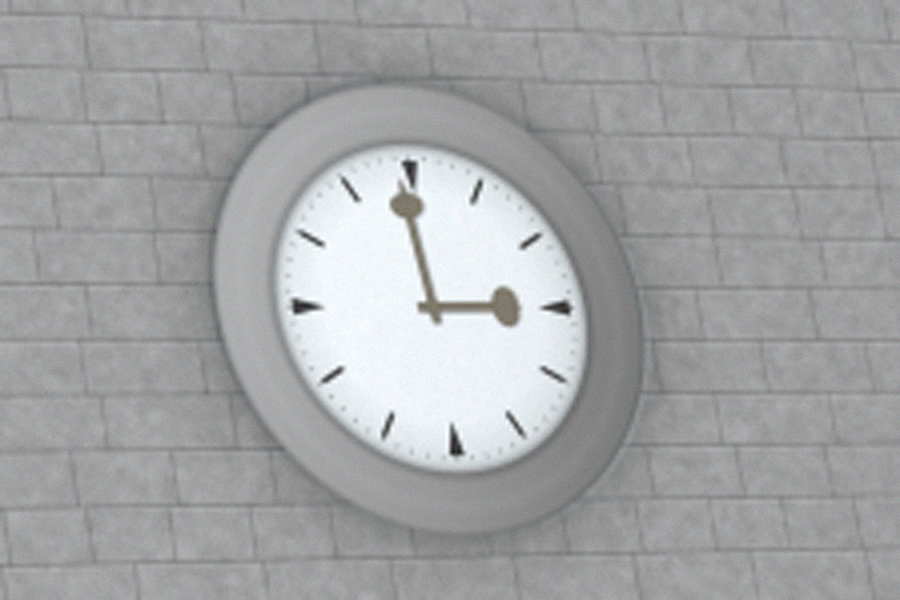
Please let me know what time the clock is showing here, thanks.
2:59
